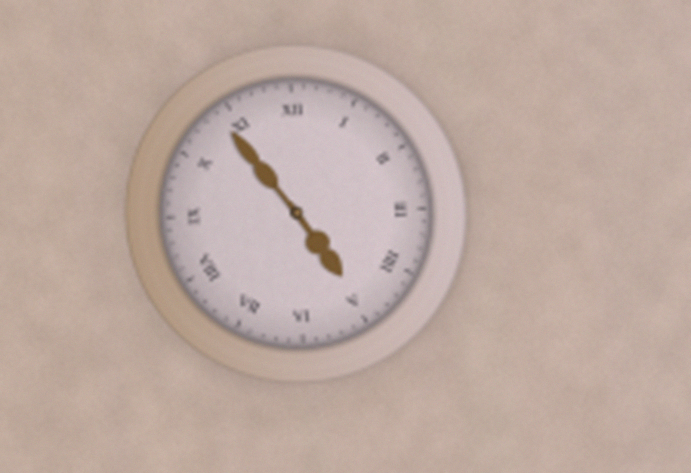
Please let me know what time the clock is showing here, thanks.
4:54
